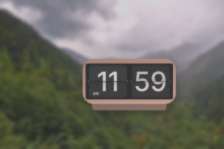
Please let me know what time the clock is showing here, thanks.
11:59
